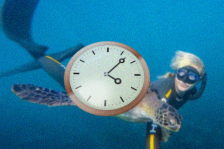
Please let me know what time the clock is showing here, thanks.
4:07
